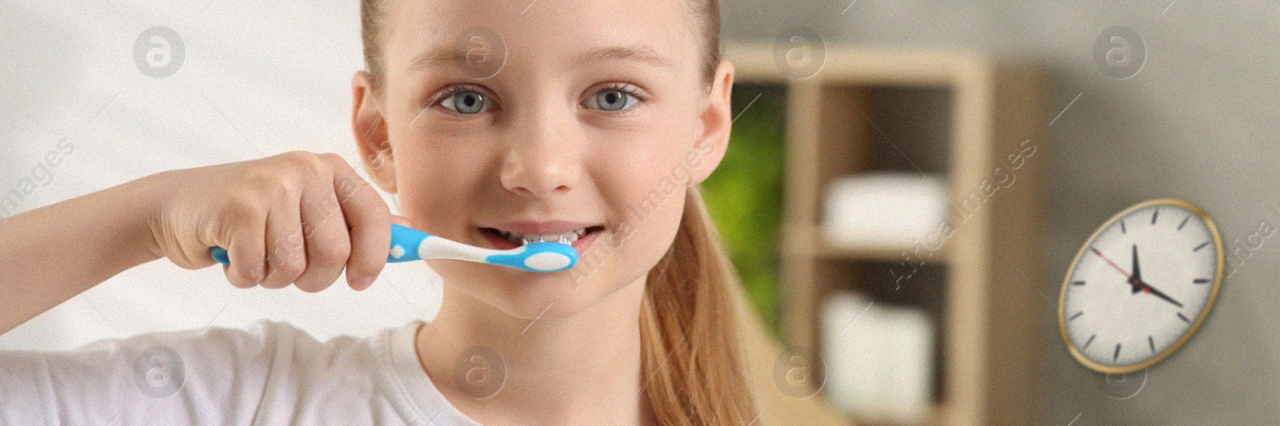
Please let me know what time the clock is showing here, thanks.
11:18:50
